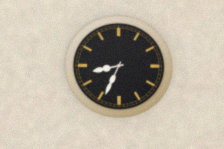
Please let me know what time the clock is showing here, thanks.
8:34
